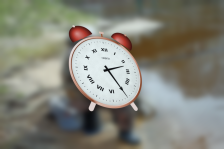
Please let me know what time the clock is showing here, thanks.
2:25
